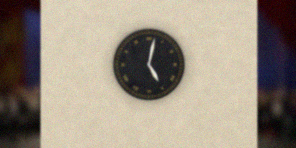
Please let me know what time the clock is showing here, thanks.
5:02
